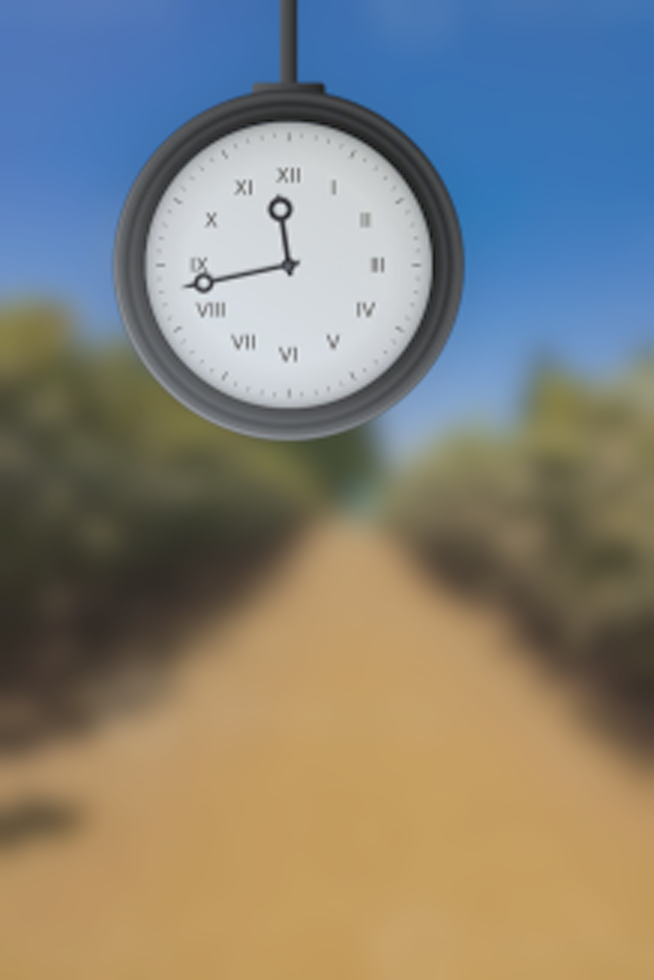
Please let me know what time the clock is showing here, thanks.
11:43
